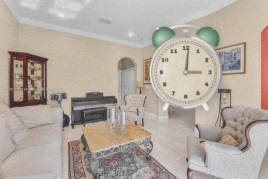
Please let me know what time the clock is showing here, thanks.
3:01
